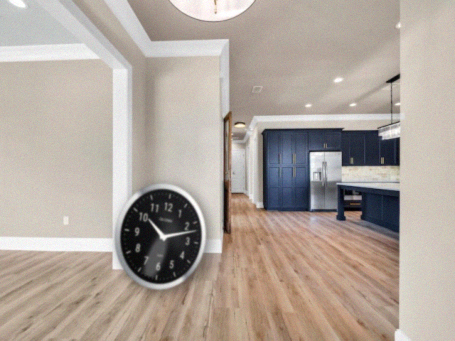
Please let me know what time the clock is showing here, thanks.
10:12
